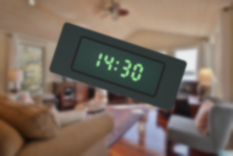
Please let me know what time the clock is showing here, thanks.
14:30
